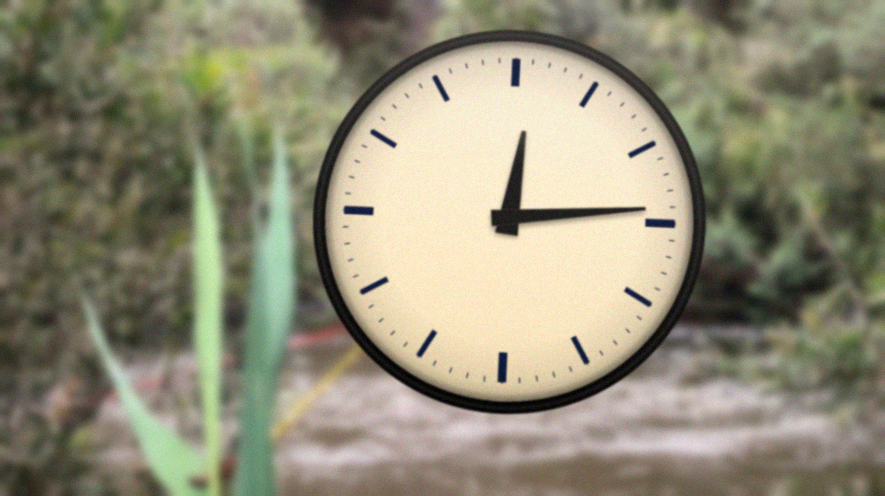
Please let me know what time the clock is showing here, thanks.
12:14
